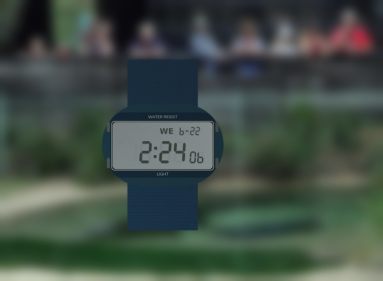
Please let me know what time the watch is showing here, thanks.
2:24:06
